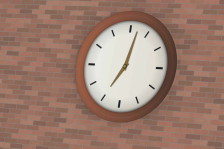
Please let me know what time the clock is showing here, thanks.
7:02
